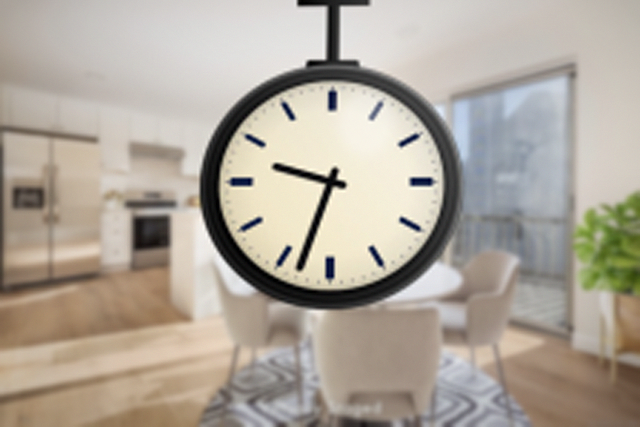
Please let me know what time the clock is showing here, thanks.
9:33
